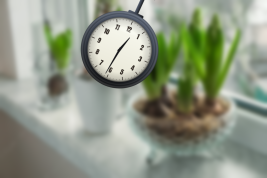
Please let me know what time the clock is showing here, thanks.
12:31
